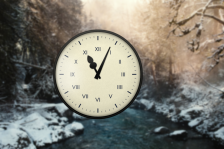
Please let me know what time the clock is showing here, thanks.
11:04
